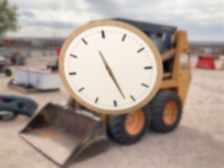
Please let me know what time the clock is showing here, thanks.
11:27
